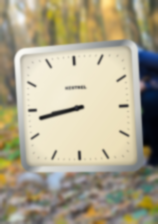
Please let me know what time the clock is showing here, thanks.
8:43
